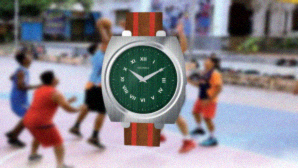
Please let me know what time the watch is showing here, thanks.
10:10
